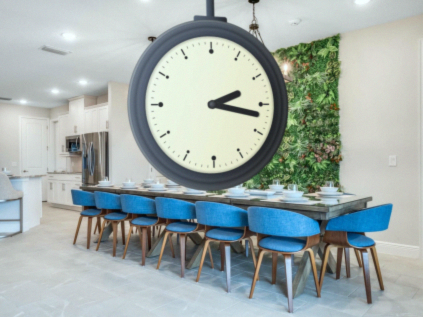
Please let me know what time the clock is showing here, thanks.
2:17
